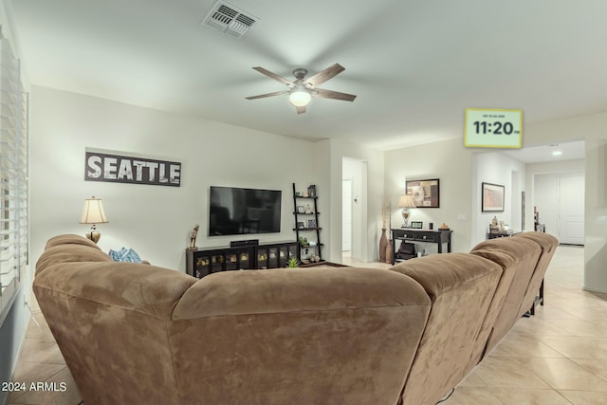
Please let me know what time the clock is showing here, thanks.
11:20
